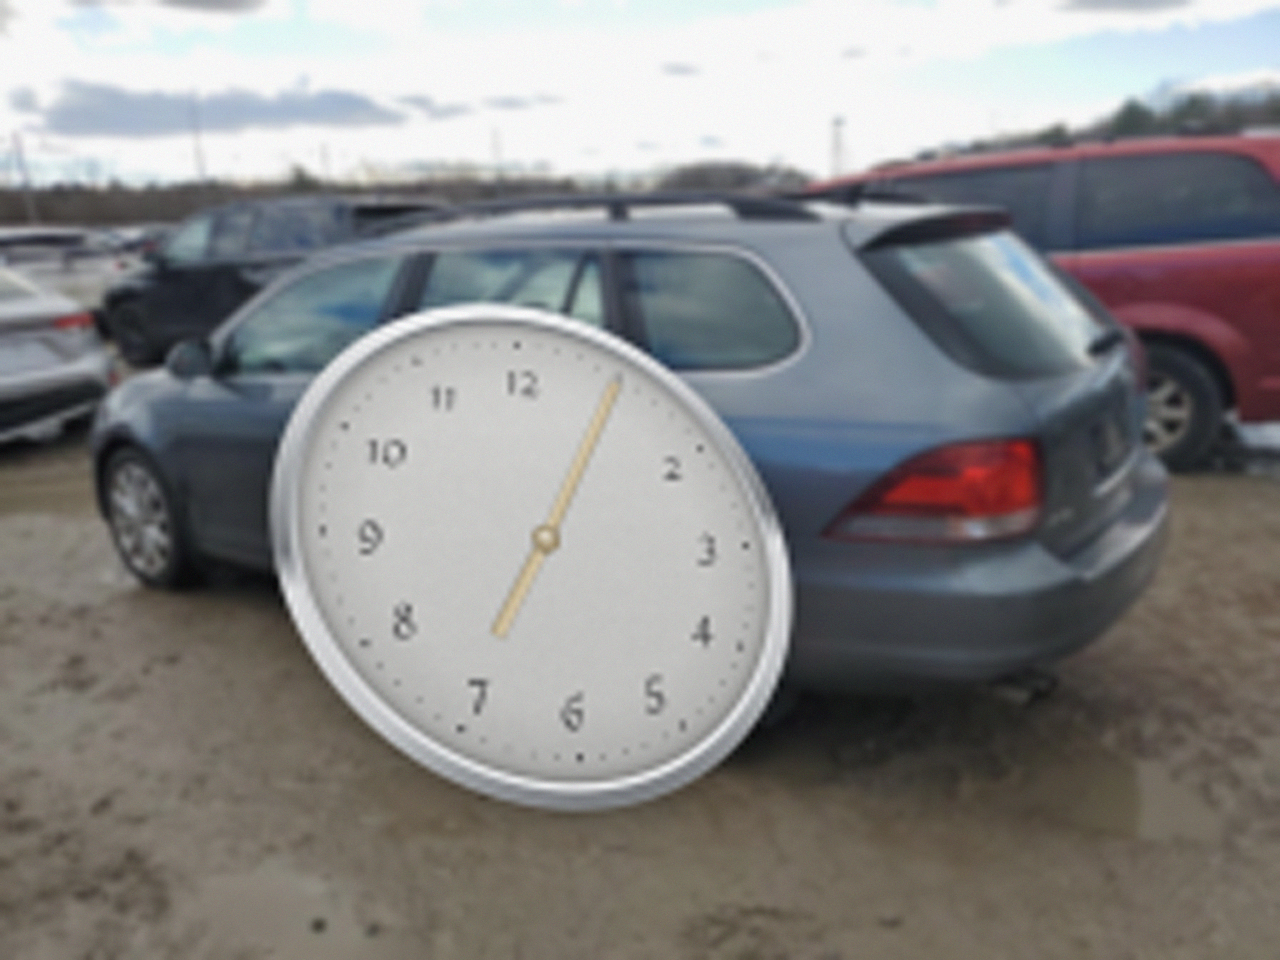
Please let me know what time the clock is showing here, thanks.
7:05
